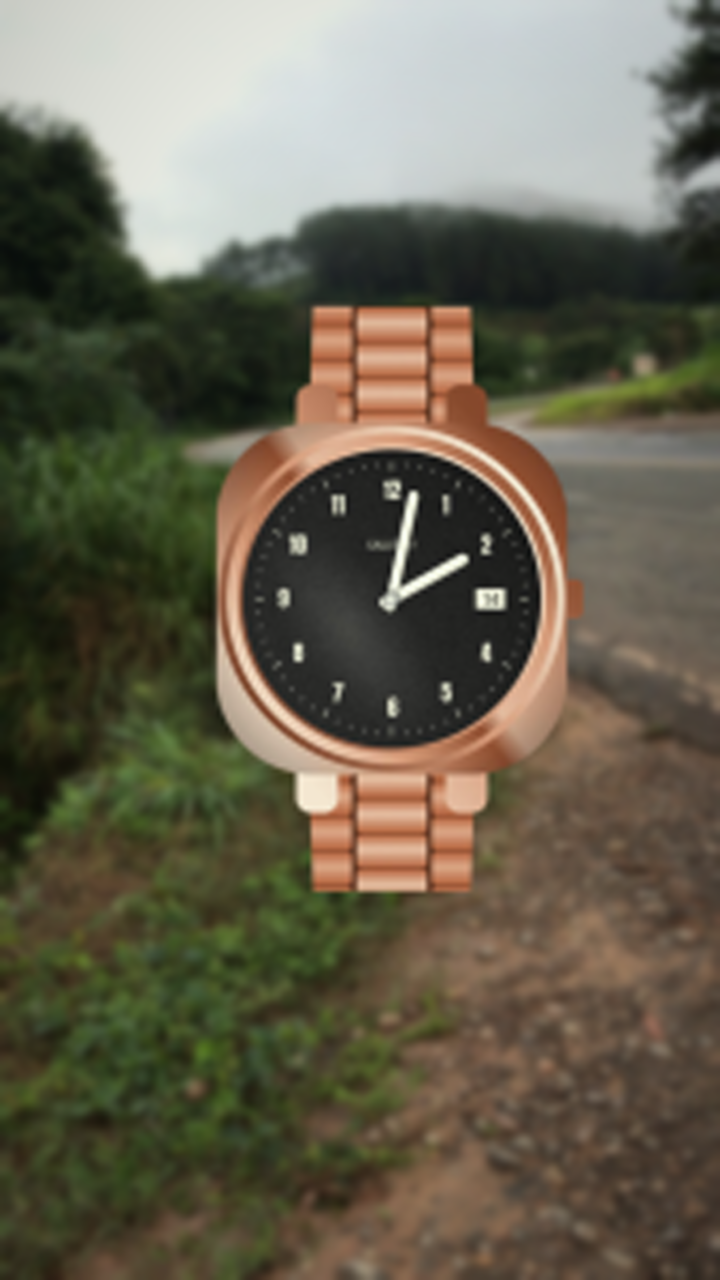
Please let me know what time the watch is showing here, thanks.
2:02
